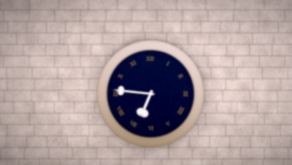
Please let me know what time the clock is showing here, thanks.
6:46
